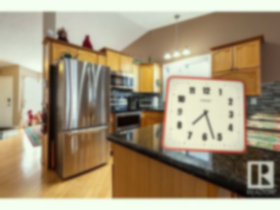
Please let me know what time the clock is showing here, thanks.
7:27
